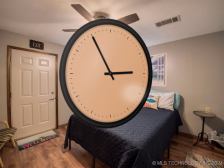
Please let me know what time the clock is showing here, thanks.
2:55
